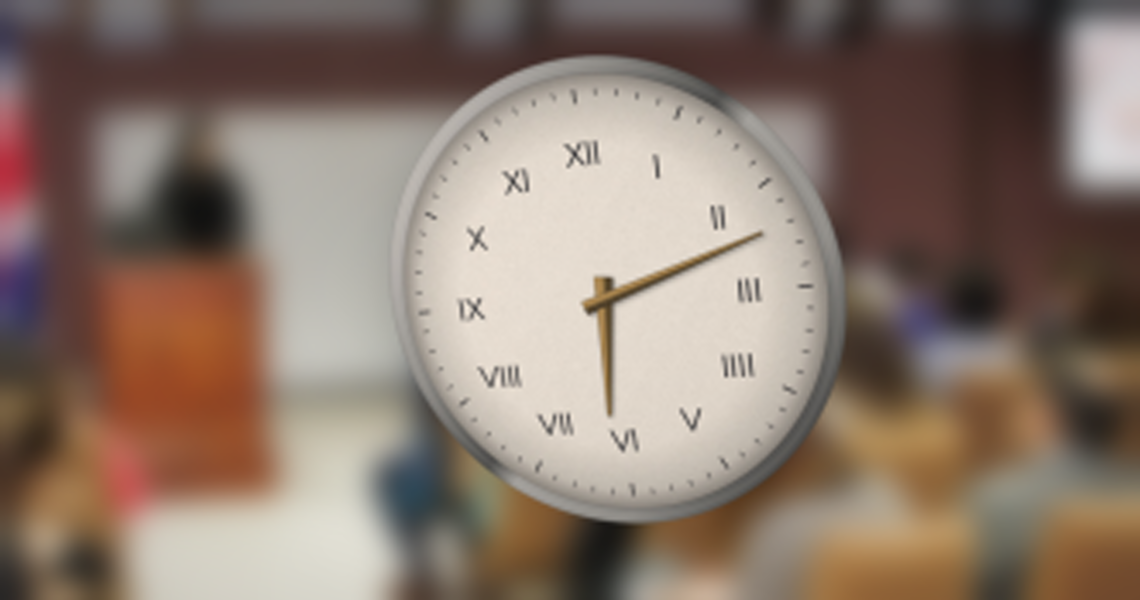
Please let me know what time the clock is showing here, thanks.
6:12
